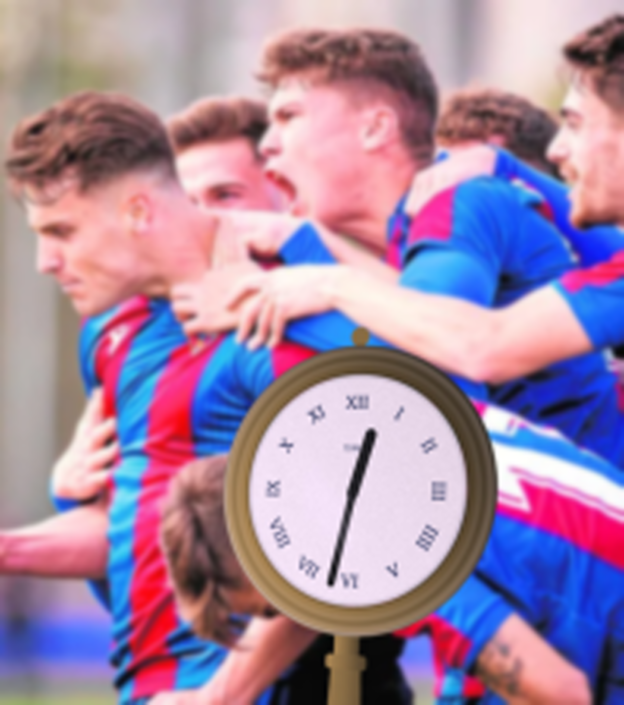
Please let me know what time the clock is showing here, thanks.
12:32
